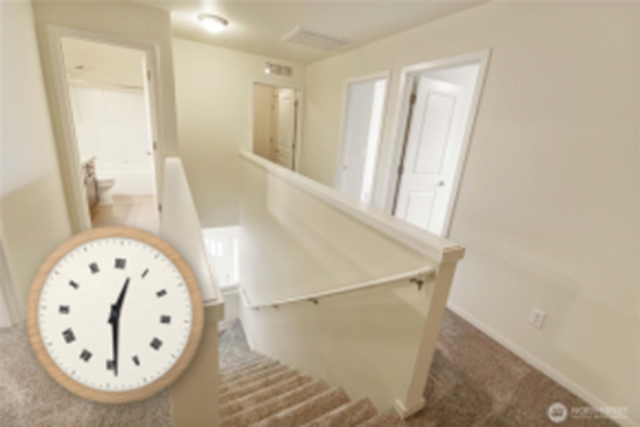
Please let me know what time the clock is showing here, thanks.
12:29
